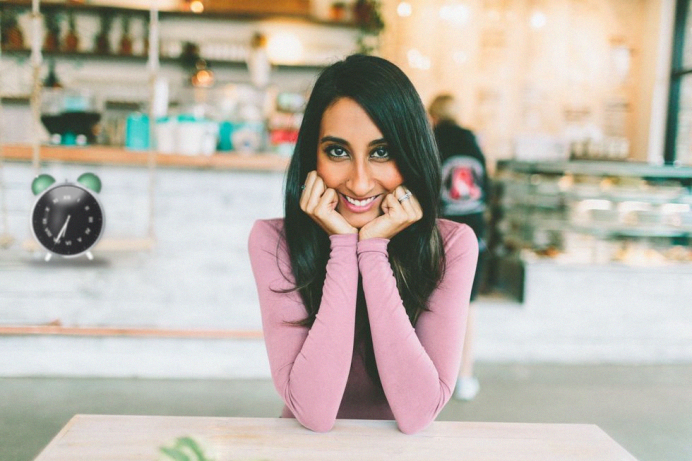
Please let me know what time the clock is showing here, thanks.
6:35
